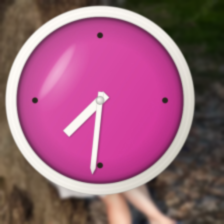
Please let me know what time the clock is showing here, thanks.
7:31
